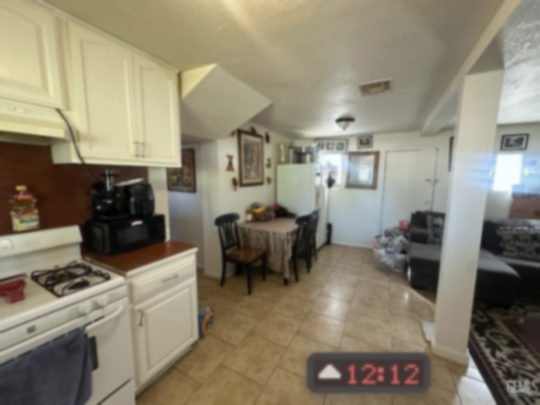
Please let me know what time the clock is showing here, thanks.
12:12
